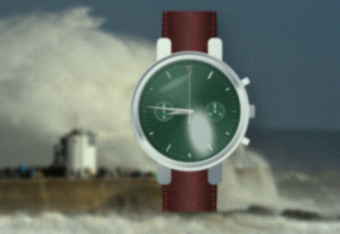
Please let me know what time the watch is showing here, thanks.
8:46
